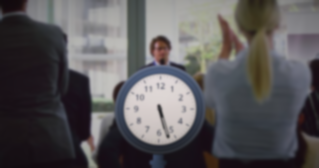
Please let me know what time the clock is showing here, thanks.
5:27
